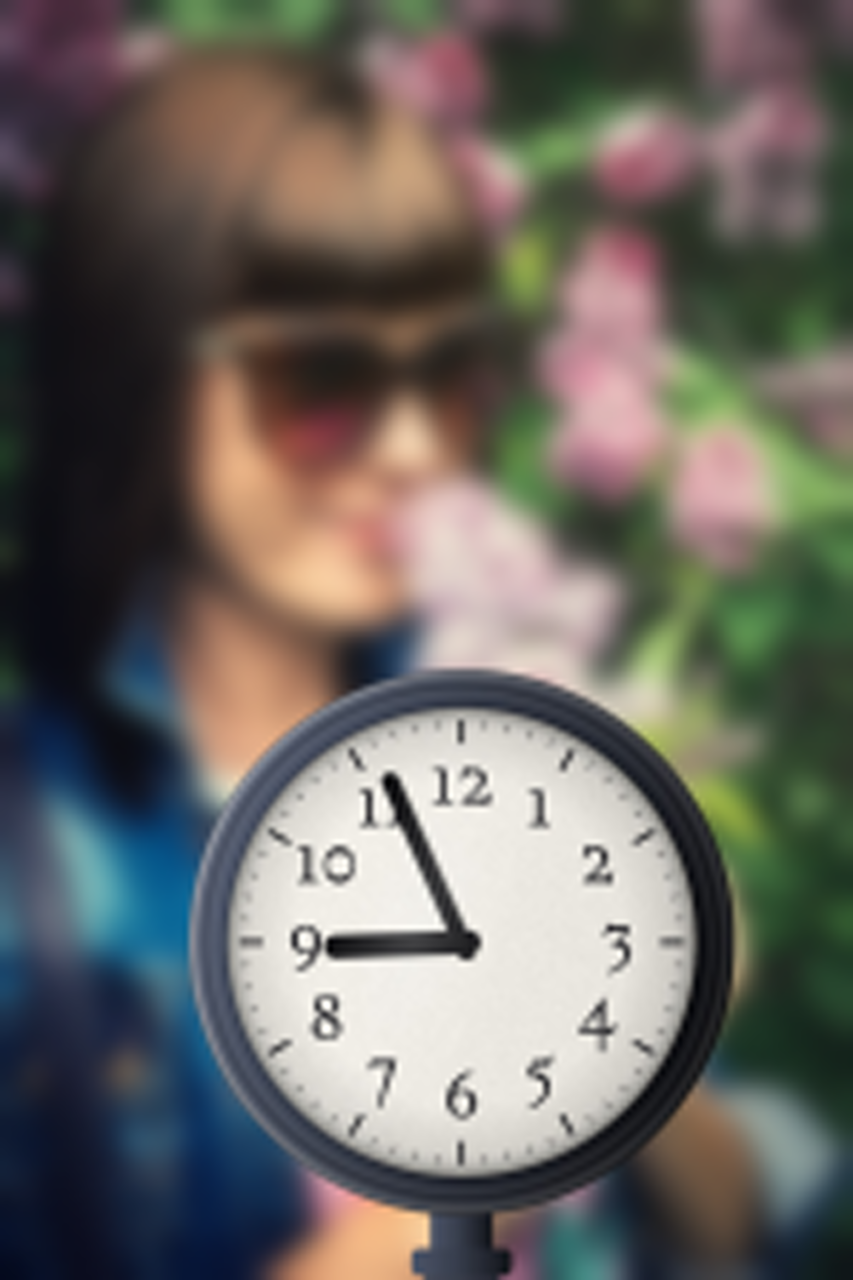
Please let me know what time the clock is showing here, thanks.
8:56
